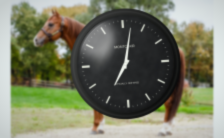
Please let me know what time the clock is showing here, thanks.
7:02
